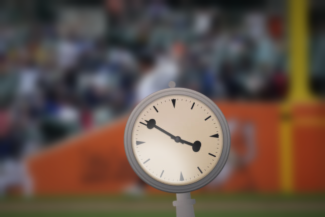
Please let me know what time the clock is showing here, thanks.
3:51
